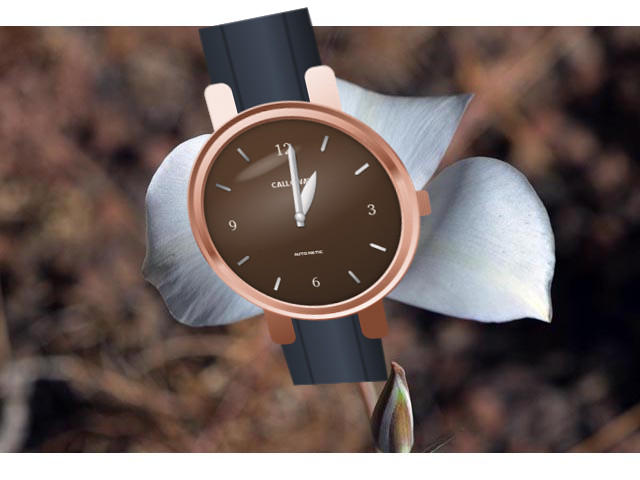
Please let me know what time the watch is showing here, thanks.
1:01
